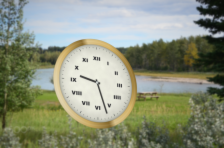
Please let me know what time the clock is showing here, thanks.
9:27
